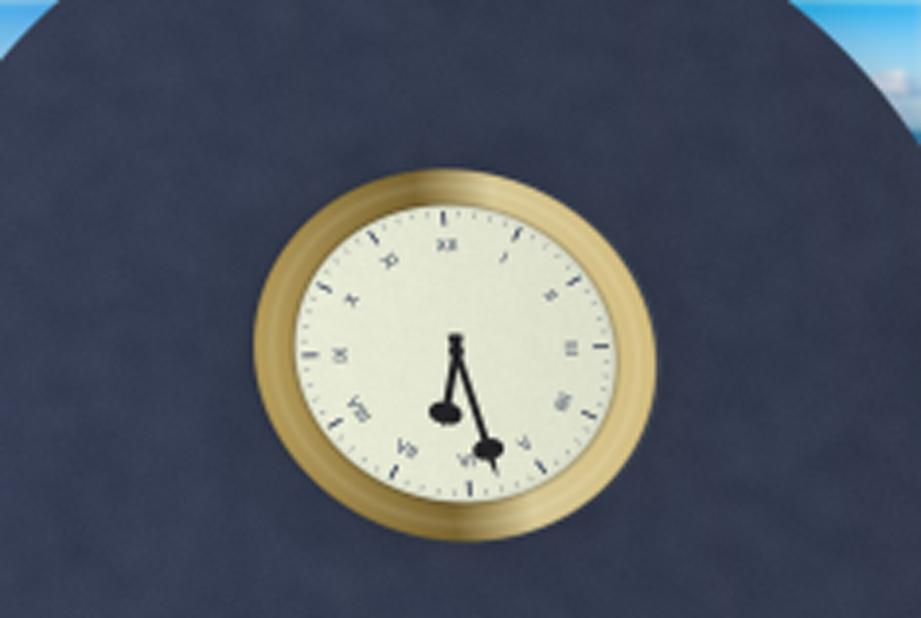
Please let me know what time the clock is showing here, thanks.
6:28
